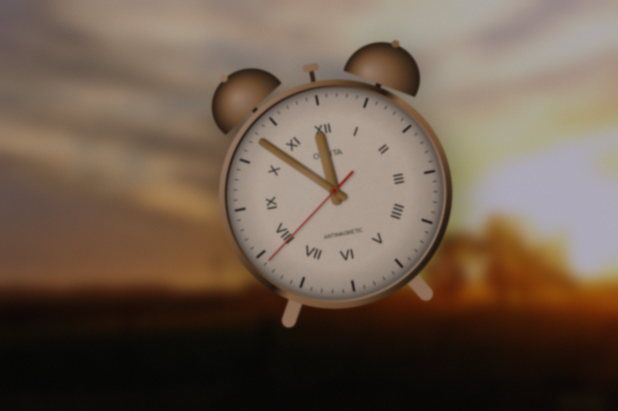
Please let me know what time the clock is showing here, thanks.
11:52:39
